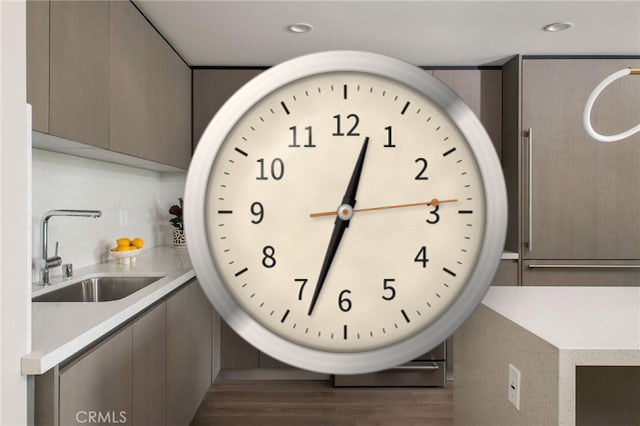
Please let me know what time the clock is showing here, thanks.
12:33:14
